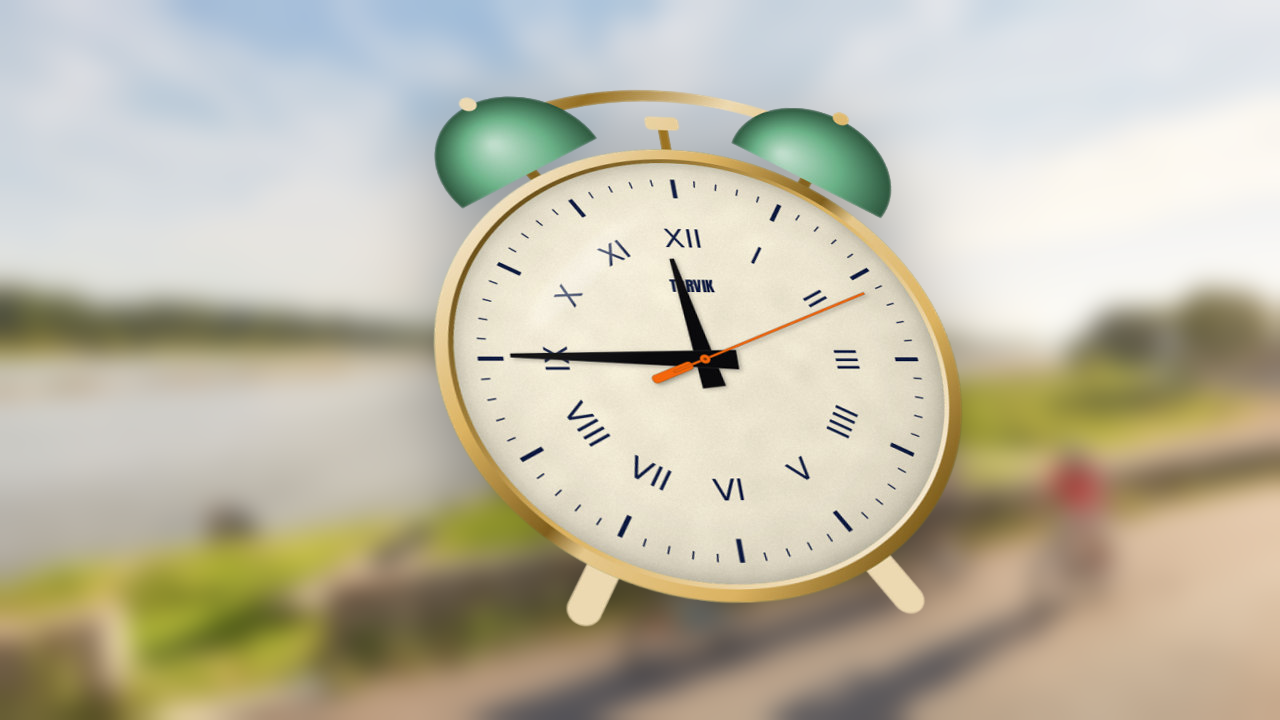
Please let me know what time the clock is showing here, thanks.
11:45:11
